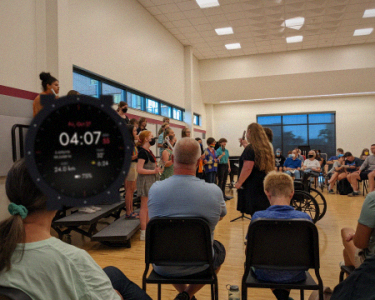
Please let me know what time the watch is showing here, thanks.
4:07
